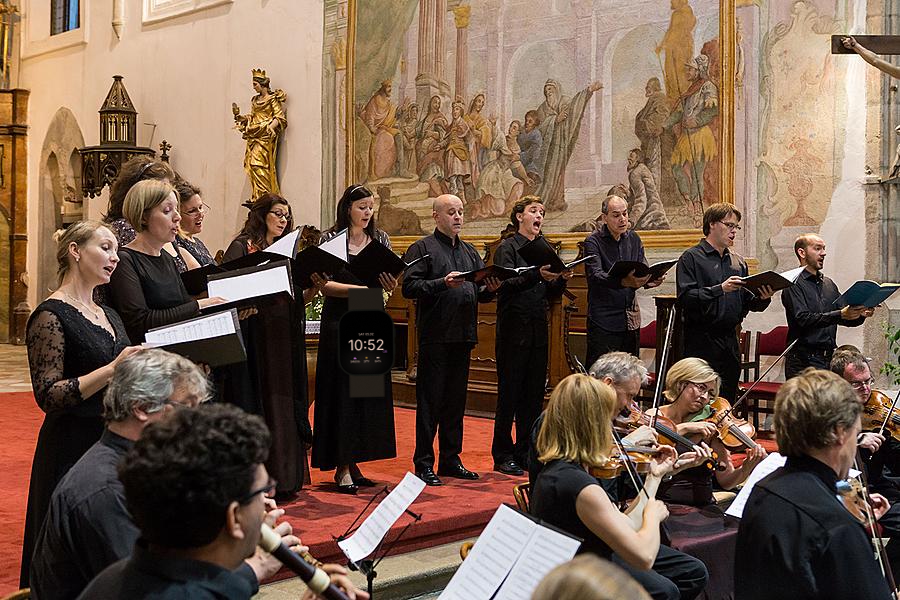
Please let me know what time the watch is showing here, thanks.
10:52
